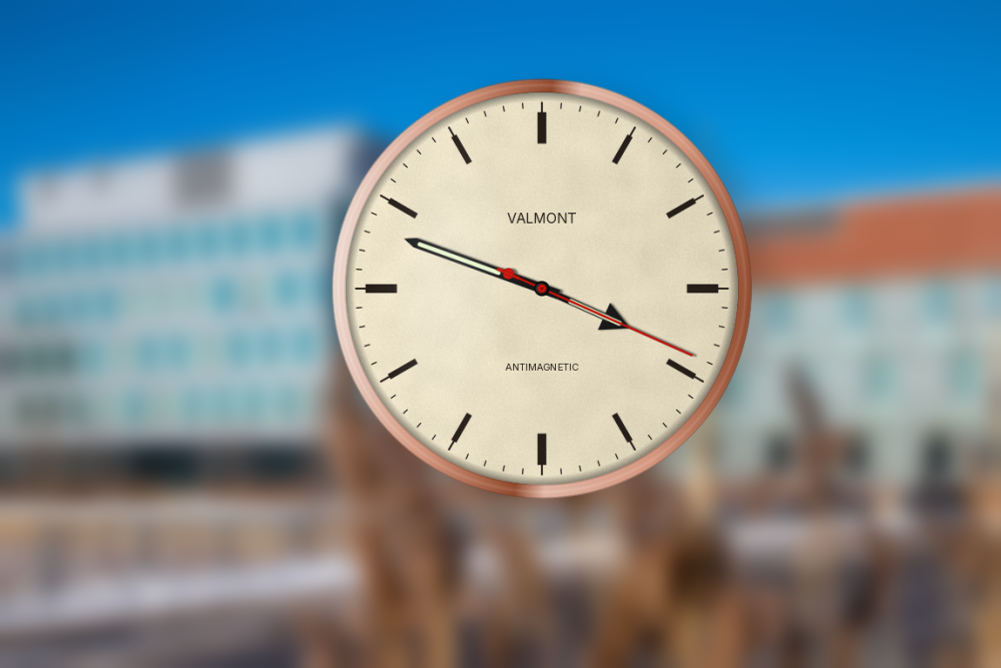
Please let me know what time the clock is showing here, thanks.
3:48:19
